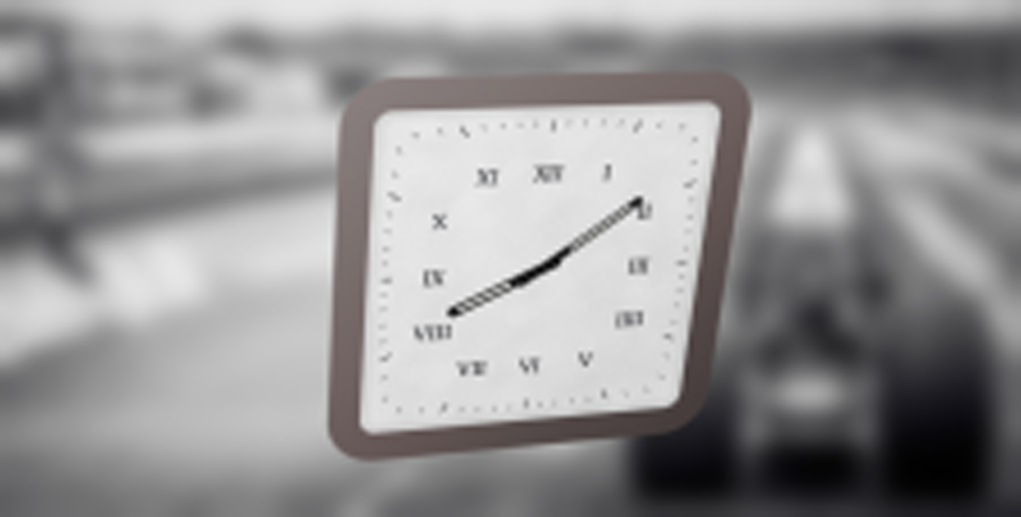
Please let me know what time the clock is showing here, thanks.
8:09
